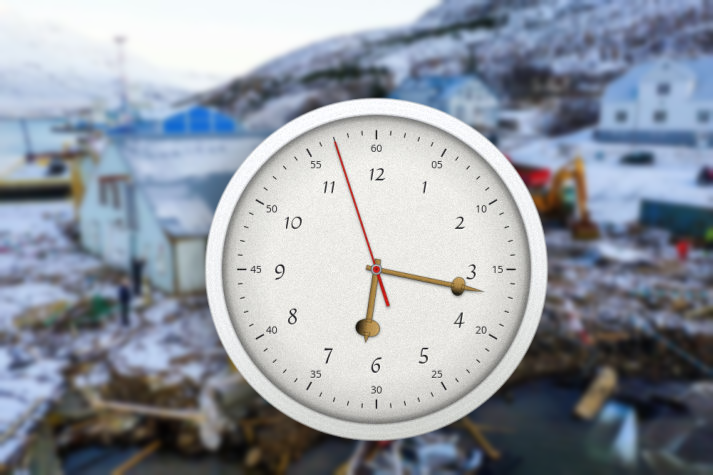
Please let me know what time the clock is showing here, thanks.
6:16:57
